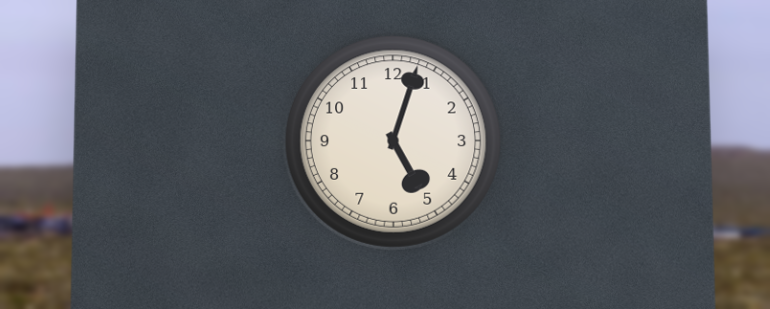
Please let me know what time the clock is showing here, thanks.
5:03
